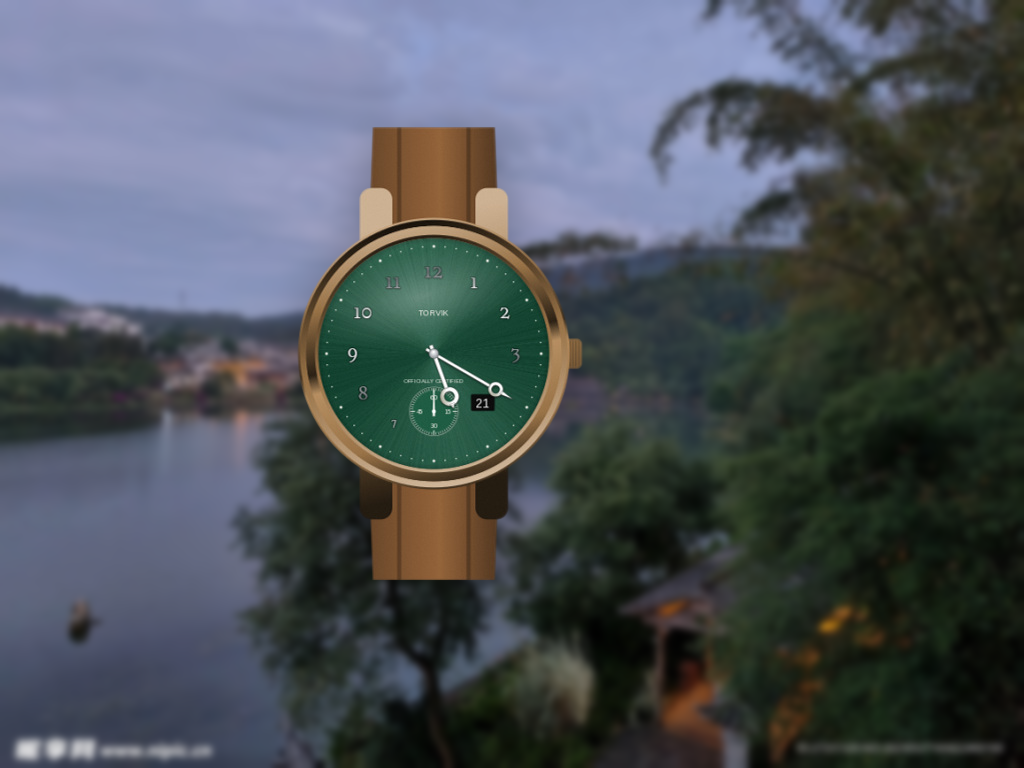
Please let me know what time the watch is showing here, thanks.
5:20
